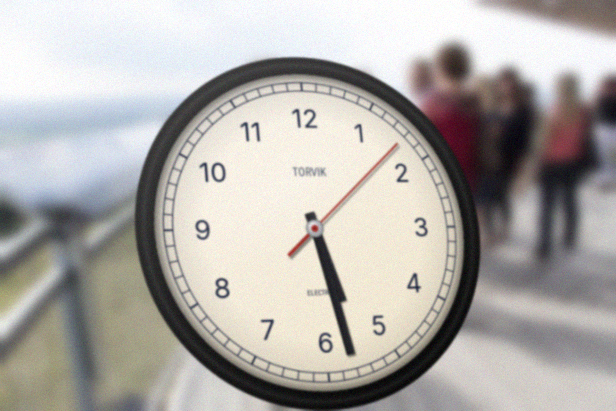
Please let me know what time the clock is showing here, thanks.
5:28:08
